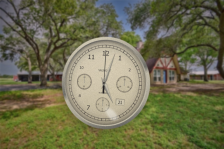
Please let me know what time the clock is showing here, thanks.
5:03
